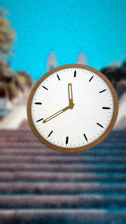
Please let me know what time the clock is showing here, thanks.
11:39
